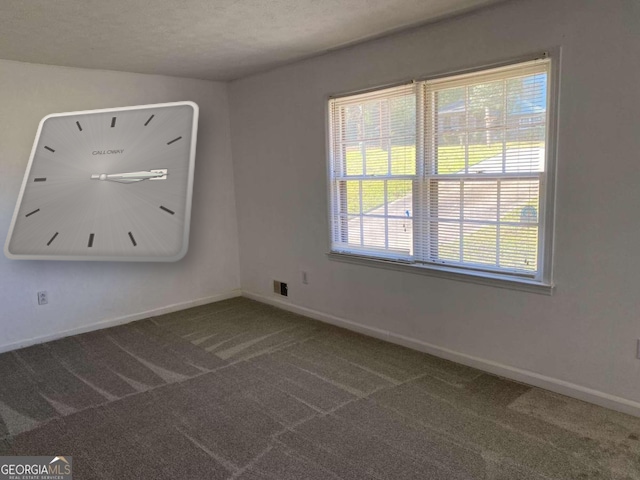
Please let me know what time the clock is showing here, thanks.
3:15
